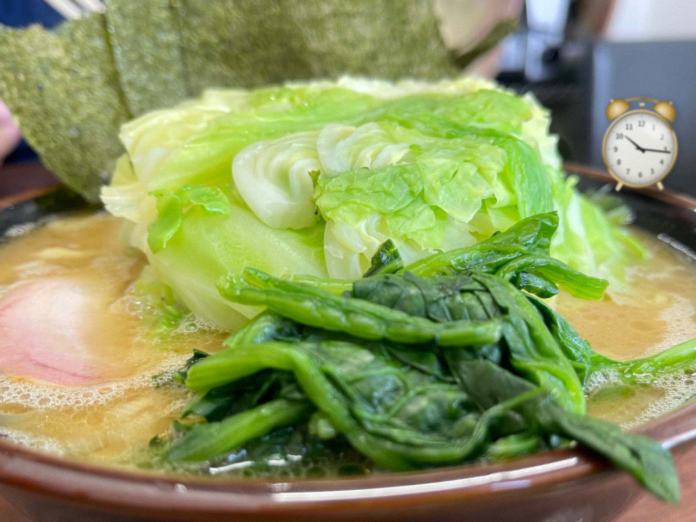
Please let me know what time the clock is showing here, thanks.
10:16
